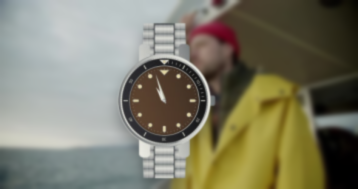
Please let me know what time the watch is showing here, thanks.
10:57
